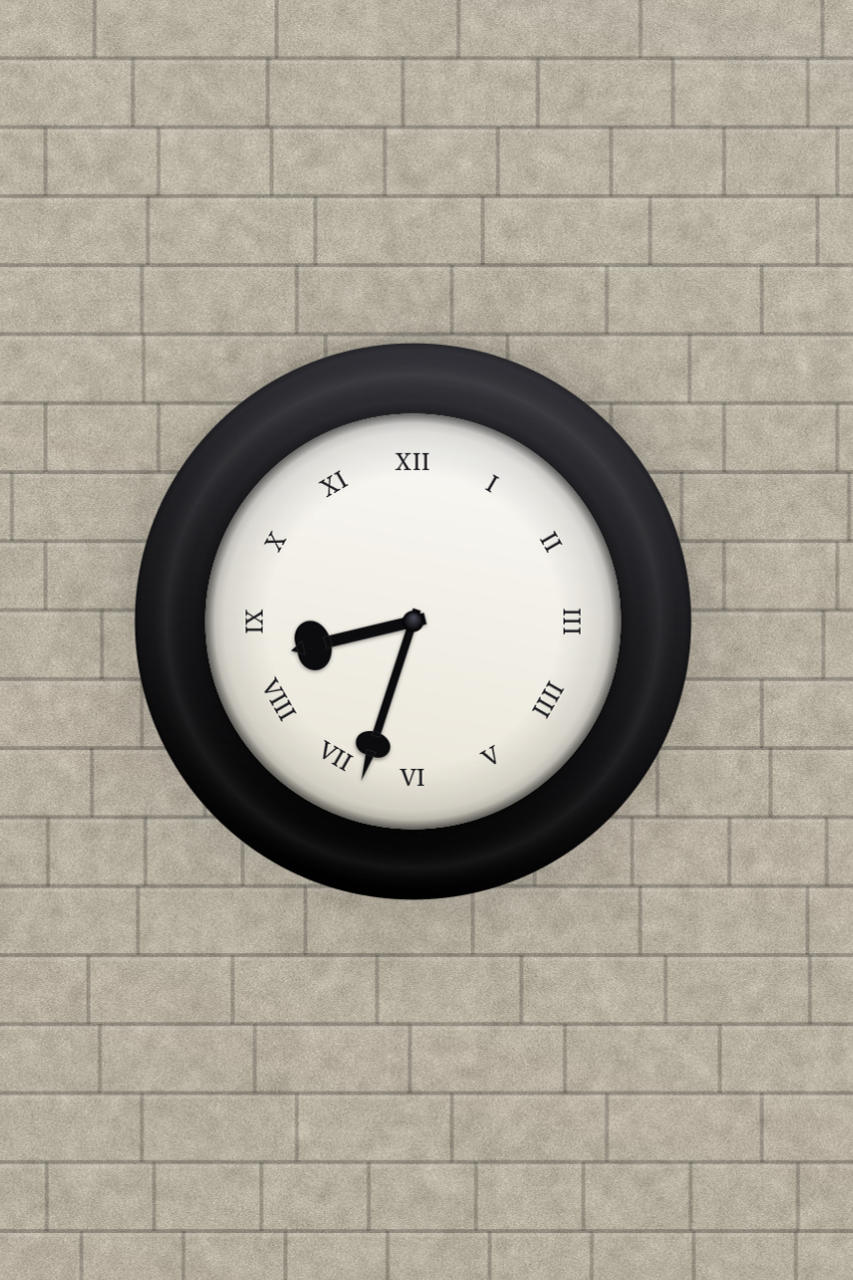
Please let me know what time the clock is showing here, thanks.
8:33
